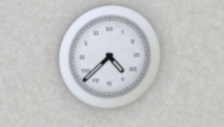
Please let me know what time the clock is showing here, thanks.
4:38
